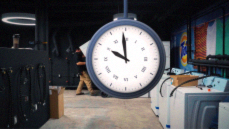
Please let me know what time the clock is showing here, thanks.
9:59
